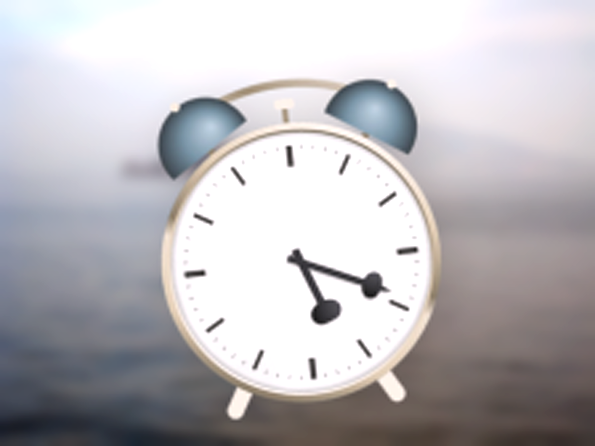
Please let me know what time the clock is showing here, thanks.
5:19
